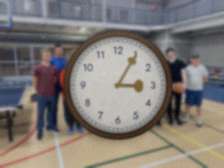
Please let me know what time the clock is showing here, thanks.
3:05
